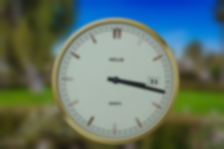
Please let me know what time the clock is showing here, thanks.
3:17
